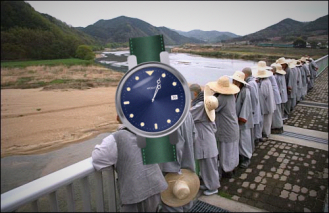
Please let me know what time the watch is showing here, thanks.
1:04
